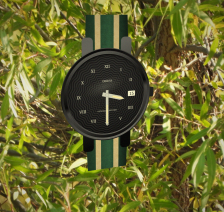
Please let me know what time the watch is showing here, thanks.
3:30
